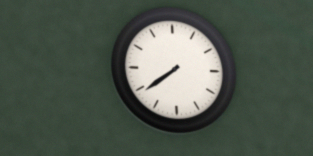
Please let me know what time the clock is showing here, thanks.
7:39
